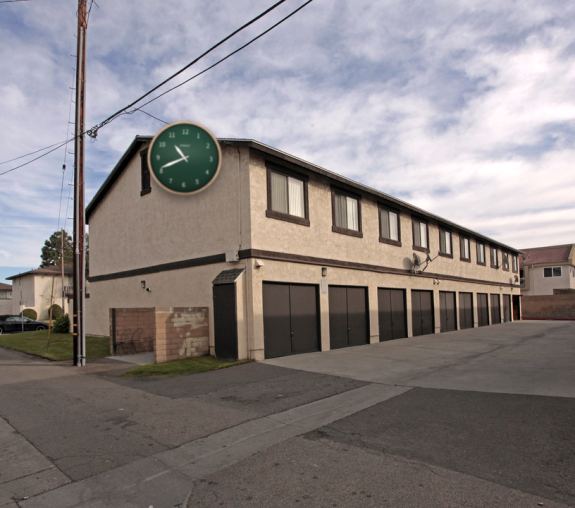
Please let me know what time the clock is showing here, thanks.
10:41
